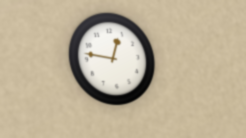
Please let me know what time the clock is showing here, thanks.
12:47
